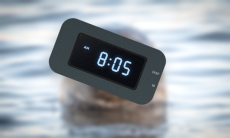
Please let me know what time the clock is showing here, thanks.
8:05
